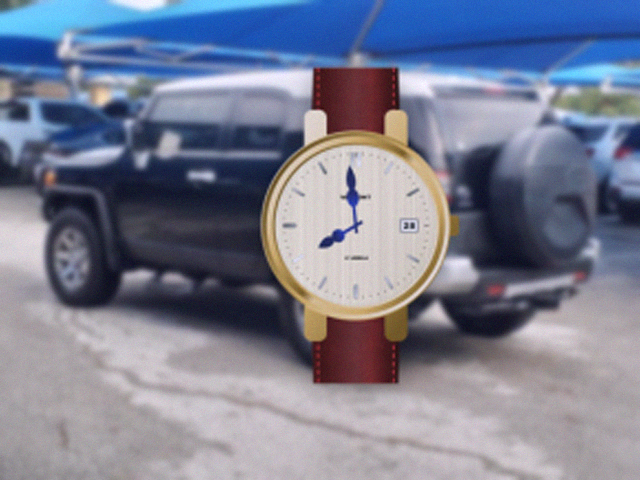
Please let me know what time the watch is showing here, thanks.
7:59
